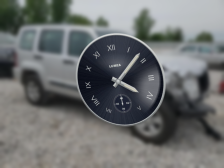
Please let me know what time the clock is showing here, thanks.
4:08
